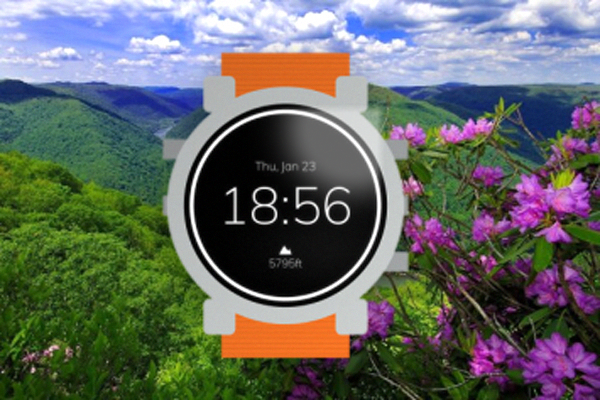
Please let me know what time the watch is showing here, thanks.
18:56
